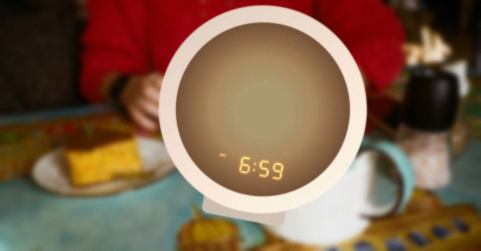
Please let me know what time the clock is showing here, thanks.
6:59
